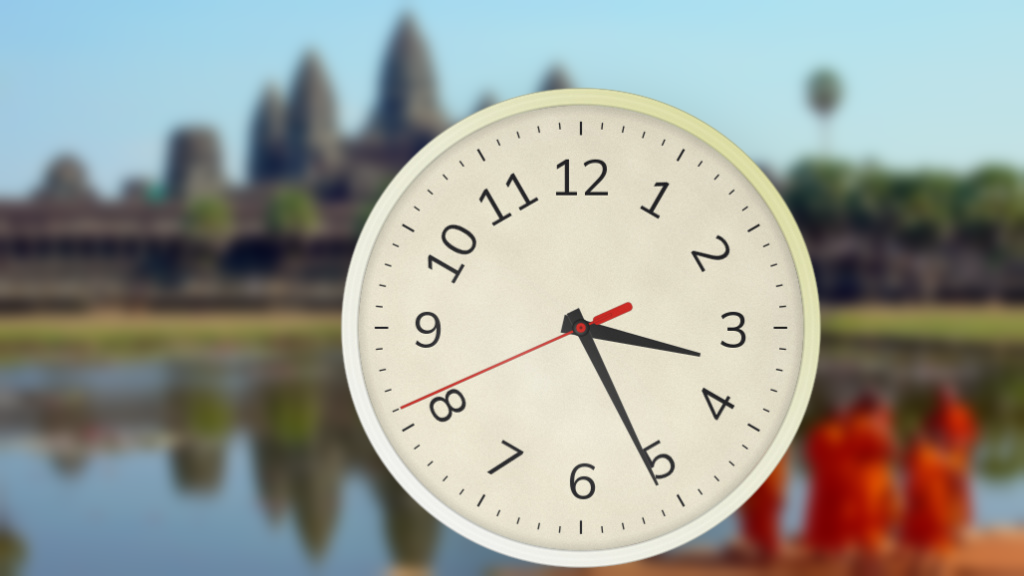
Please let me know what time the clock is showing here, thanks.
3:25:41
